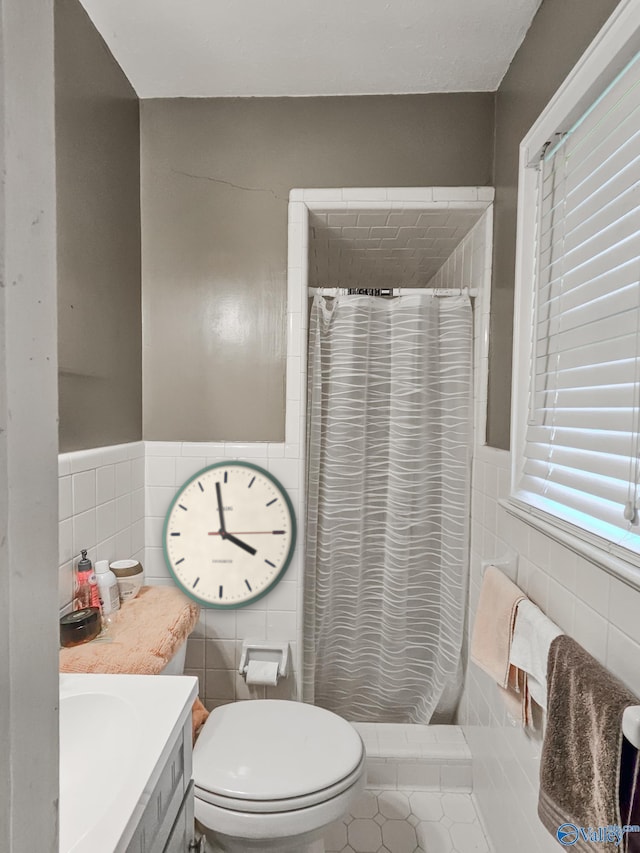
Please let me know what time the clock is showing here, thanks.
3:58:15
